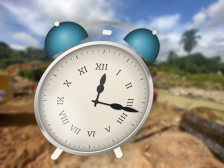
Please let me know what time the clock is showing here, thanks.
12:17
